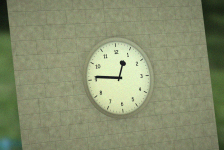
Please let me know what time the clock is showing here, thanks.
12:46
